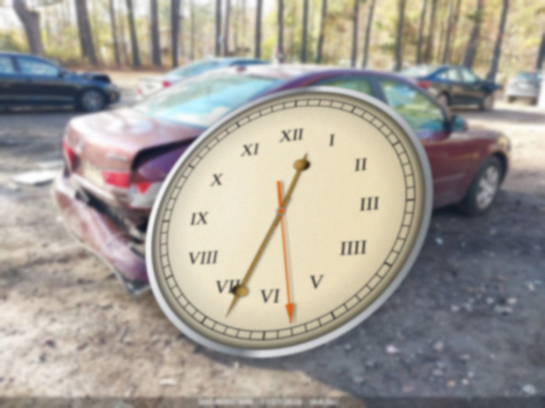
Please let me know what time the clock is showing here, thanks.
12:33:28
